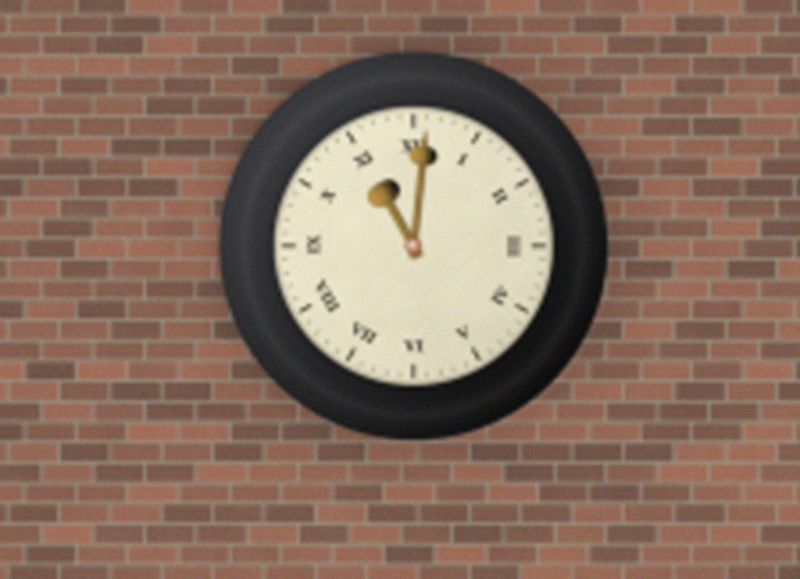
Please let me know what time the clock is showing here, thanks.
11:01
